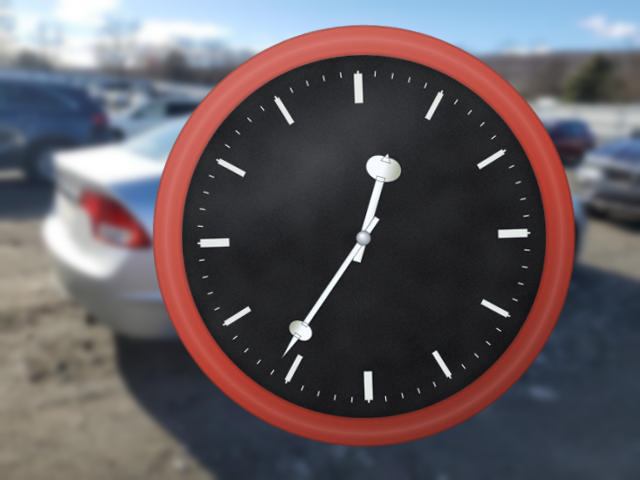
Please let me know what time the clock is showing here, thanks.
12:36
